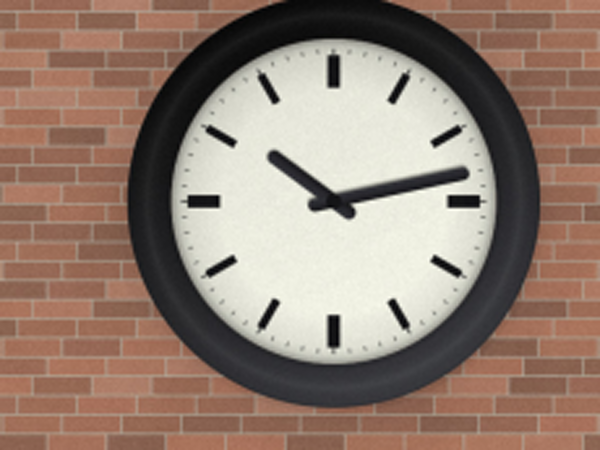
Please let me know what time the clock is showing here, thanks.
10:13
